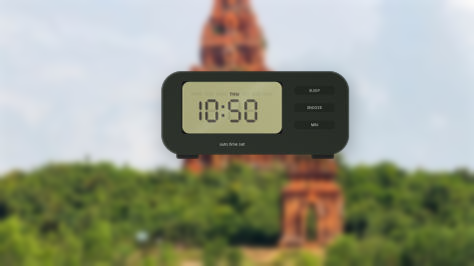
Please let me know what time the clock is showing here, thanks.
10:50
